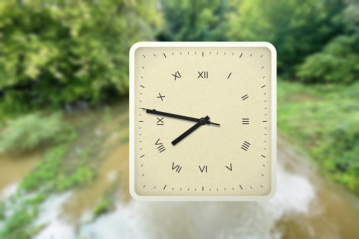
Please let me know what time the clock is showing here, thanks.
7:46:47
